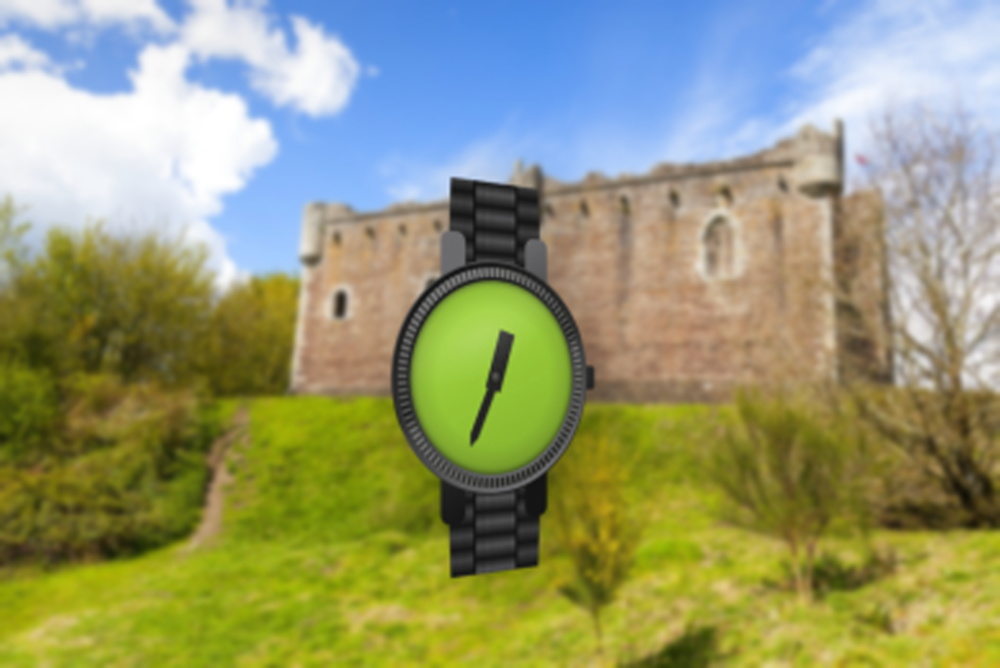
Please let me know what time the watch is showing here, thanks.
12:34
